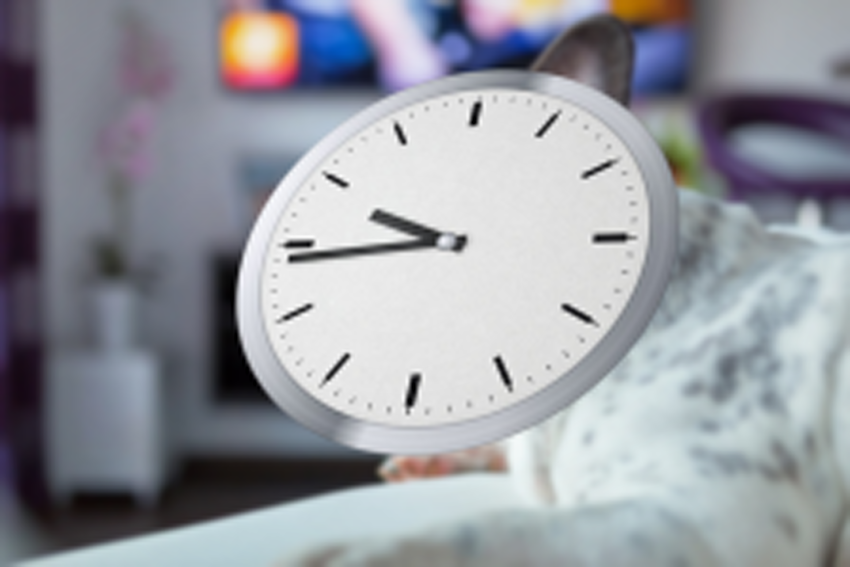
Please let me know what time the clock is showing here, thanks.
9:44
